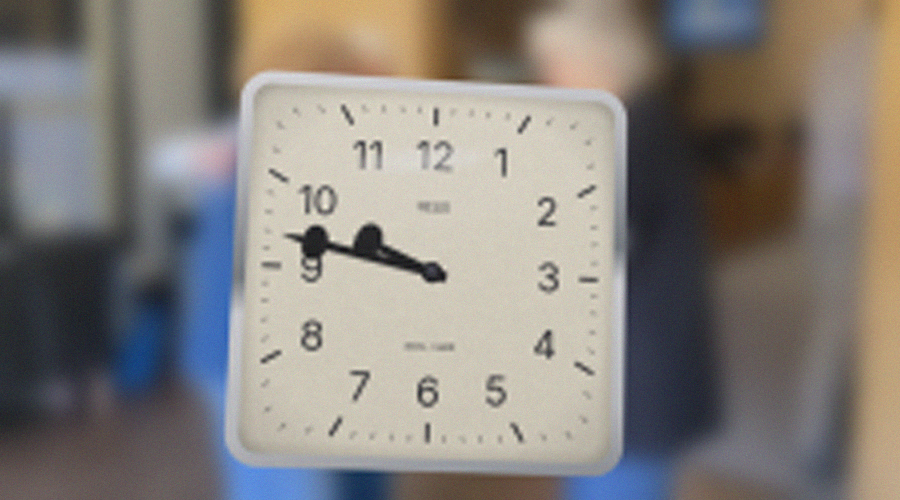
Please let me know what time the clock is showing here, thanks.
9:47
